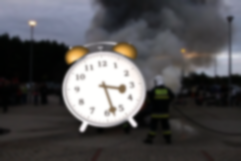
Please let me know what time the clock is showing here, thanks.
3:28
